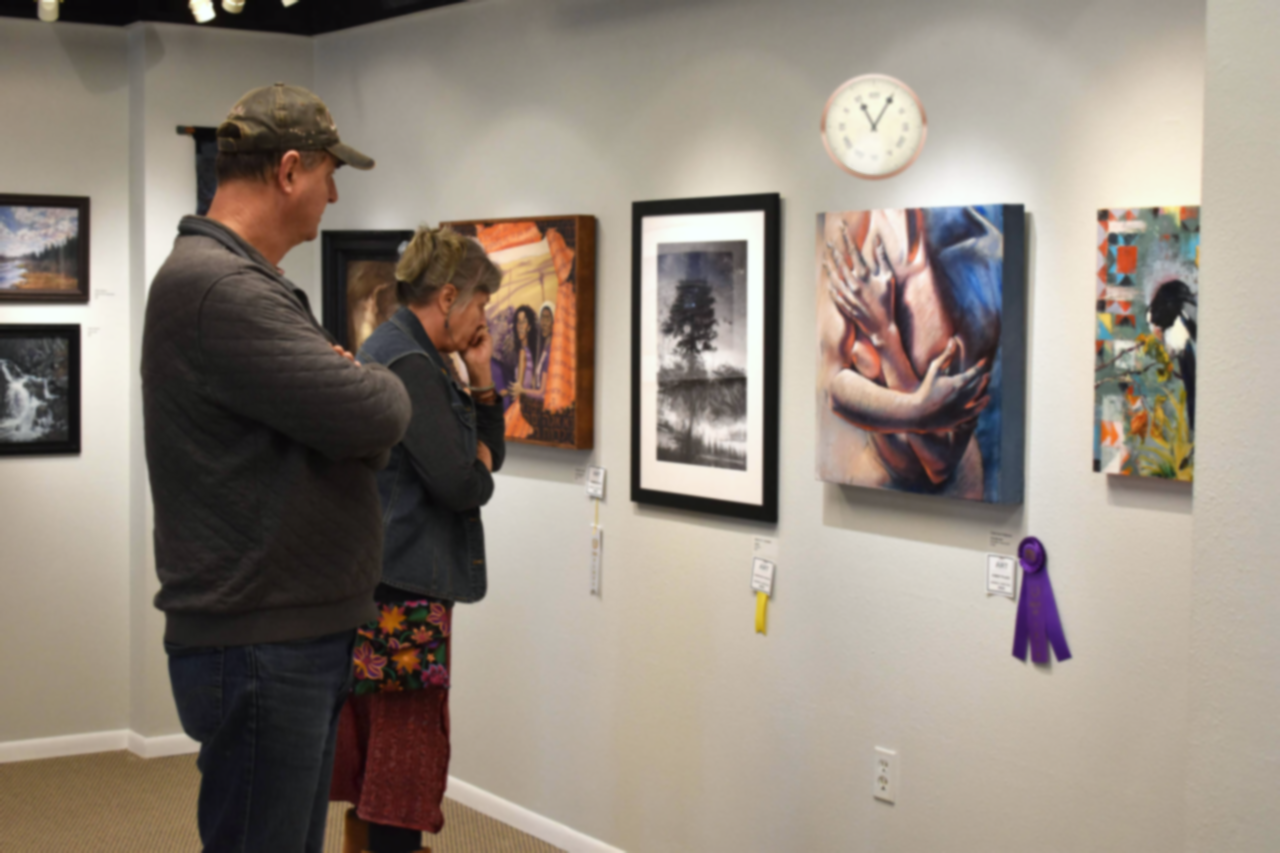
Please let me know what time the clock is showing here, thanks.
11:05
